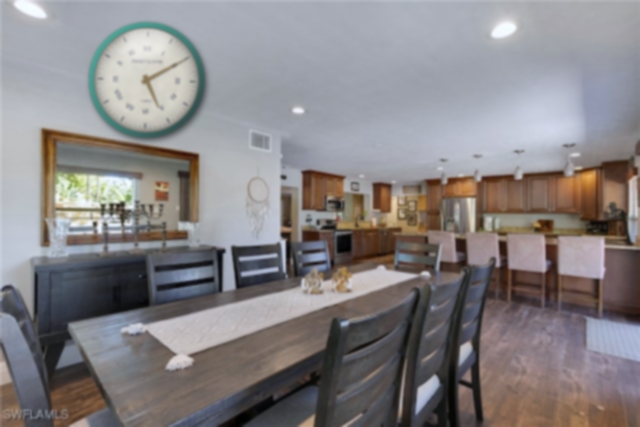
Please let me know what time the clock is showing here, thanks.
5:10
